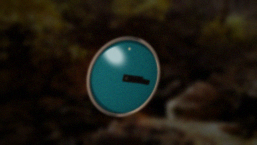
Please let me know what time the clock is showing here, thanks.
3:17
